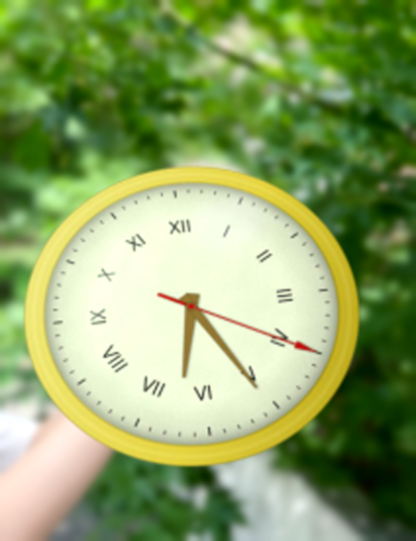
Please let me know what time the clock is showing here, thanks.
6:25:20
